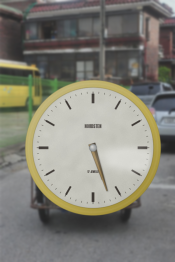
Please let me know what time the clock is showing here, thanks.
5:27
